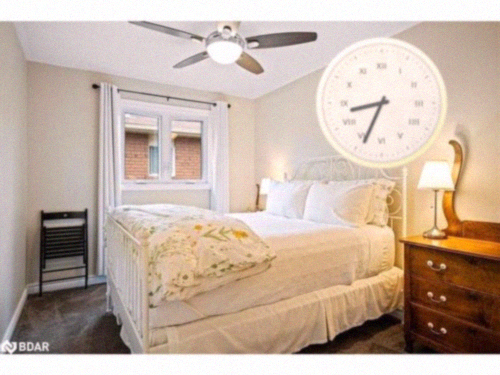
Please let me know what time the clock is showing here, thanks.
8:34
